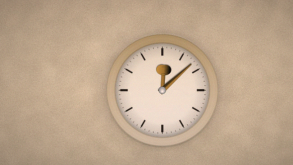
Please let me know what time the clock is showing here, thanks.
12:08
